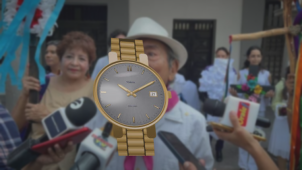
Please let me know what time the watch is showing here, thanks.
10:10
